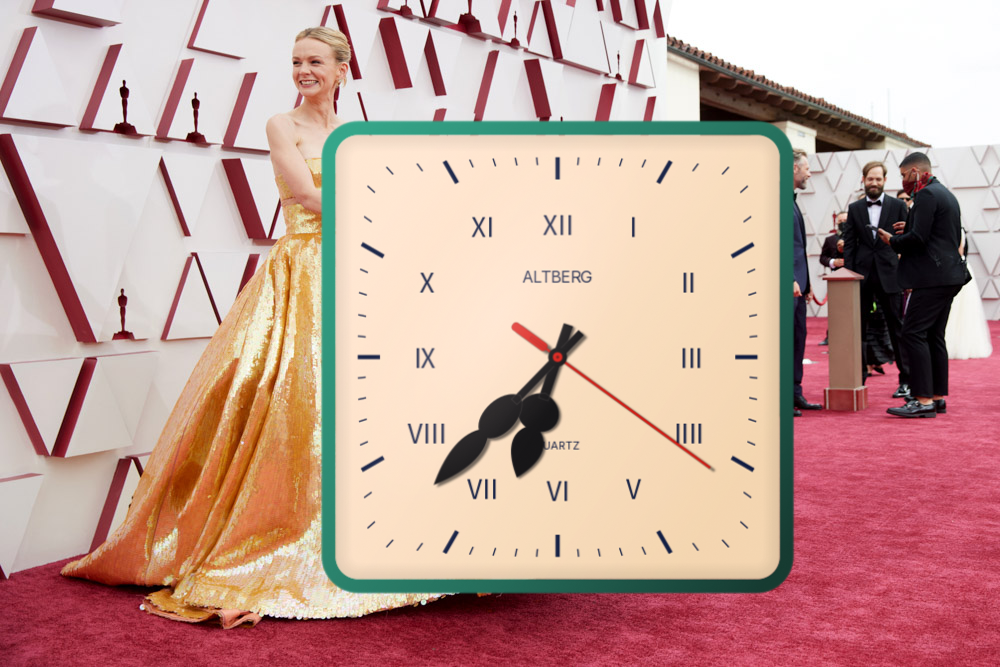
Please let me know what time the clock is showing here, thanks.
6:37:21
